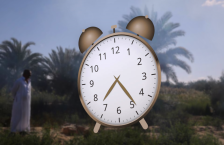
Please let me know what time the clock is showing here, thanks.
7:24
